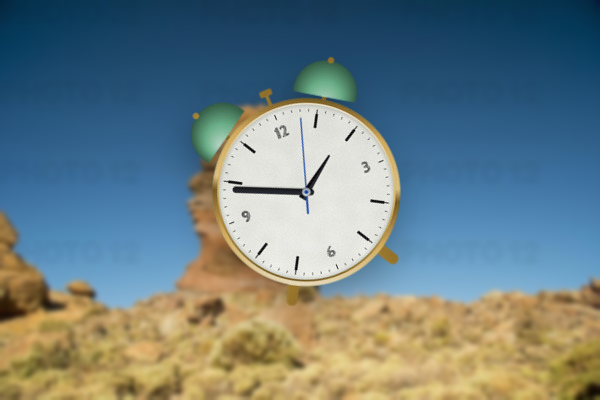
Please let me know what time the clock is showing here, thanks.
1:49:03
